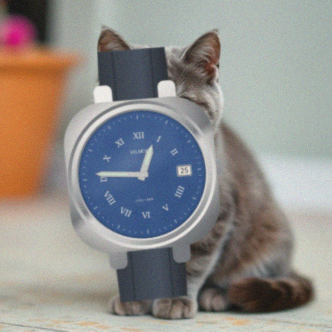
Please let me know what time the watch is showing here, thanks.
12:46
